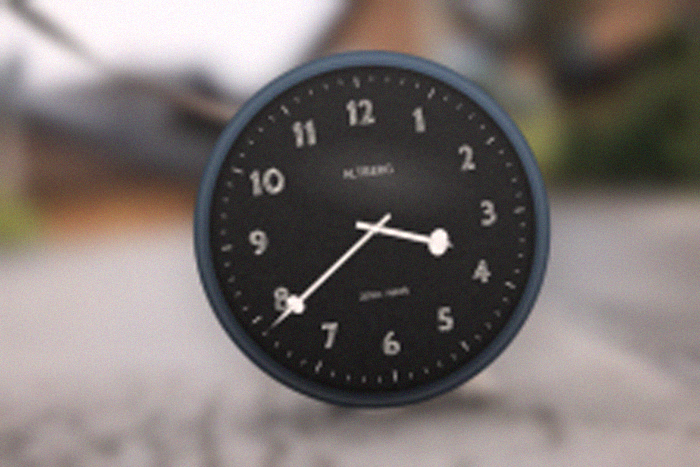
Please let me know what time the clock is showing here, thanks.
3:39
